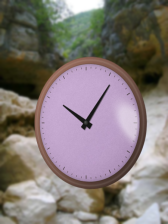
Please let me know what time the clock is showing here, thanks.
10:06
